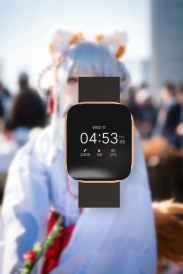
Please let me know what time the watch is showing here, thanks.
4:53
